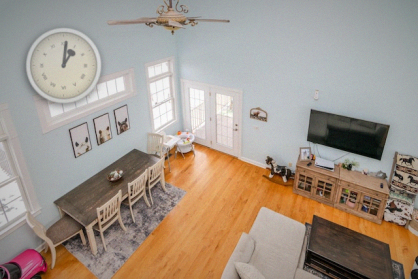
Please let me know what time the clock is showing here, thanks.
1:01
